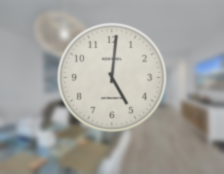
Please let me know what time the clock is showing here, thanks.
5:01
